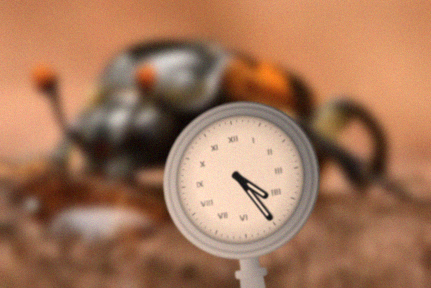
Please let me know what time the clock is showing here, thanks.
4:25
